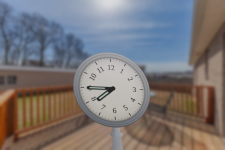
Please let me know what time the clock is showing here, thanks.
7:45
